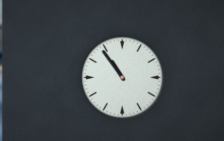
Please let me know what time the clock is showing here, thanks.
10:54
